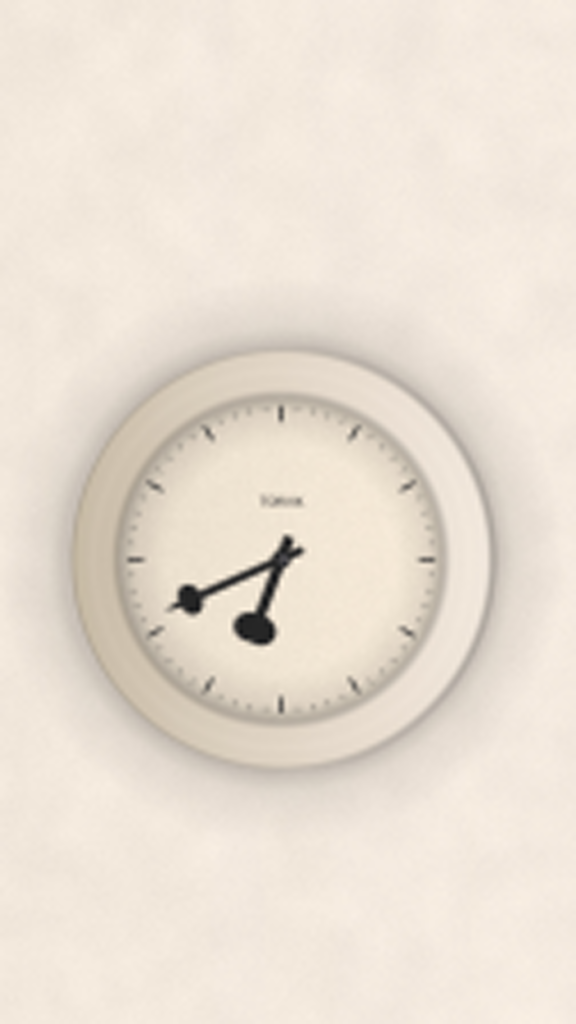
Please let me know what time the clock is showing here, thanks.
6:41
